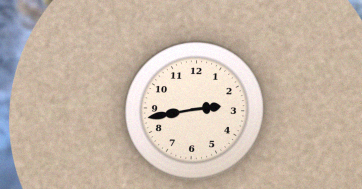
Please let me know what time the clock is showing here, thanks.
2:43
